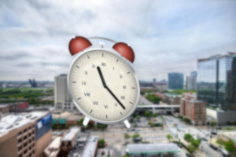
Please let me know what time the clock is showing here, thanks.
11:23
